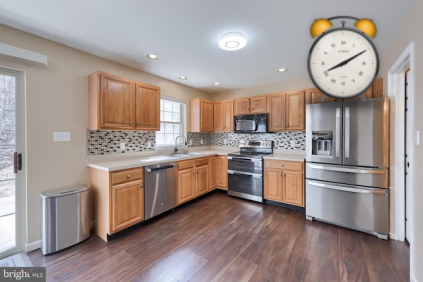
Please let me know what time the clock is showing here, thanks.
8:10
